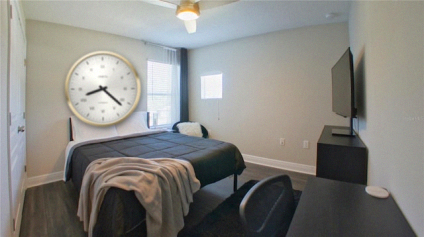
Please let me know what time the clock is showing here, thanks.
8:22
